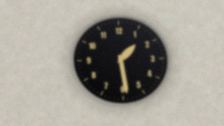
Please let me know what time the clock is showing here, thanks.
1:29
